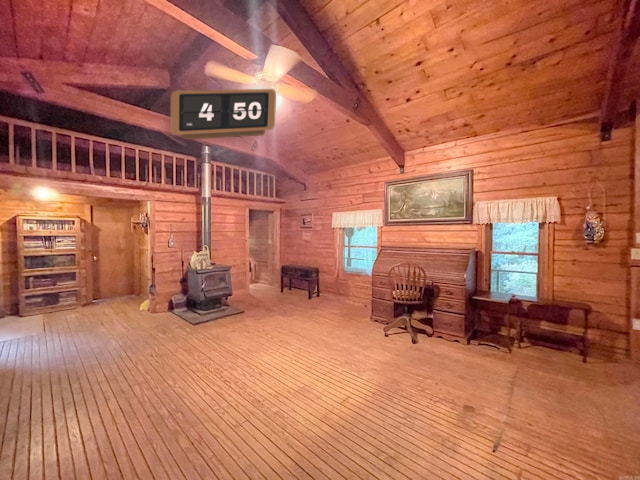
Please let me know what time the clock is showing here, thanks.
4:50
